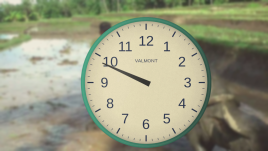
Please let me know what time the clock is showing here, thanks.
9:49
